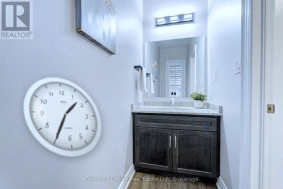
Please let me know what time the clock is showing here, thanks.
1:35
